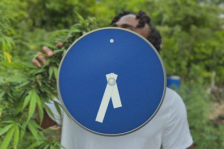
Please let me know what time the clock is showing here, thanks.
5:33
